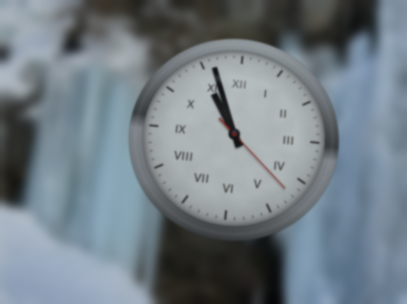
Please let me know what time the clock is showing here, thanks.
10:56:22
